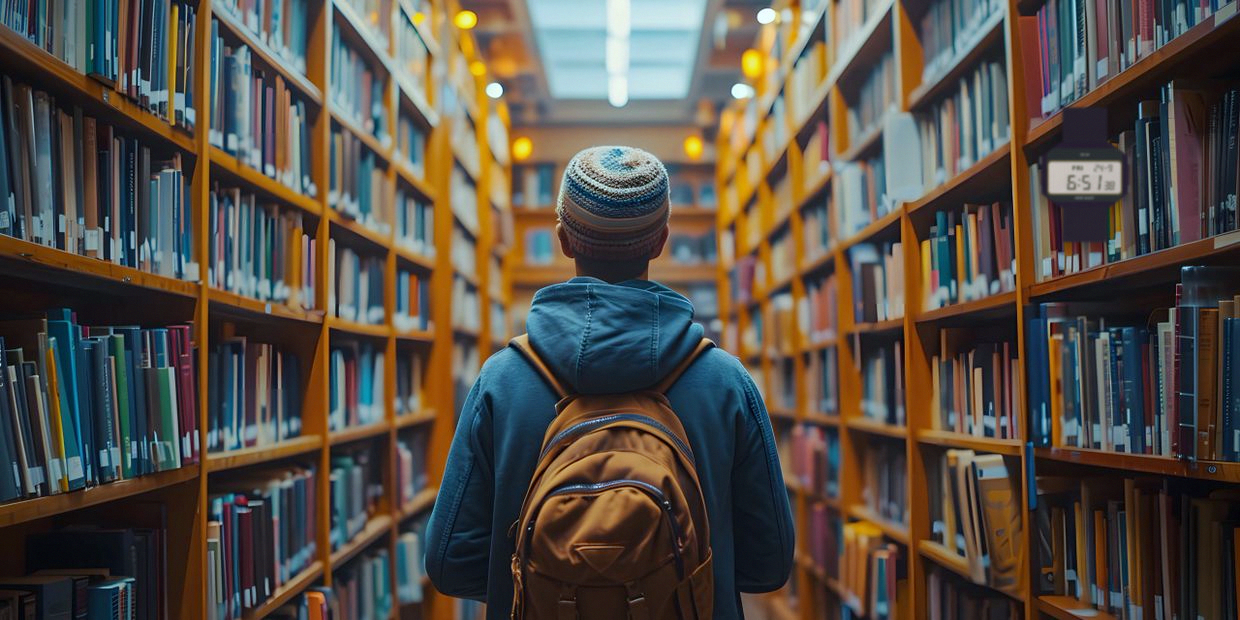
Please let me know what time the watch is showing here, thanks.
6:51
